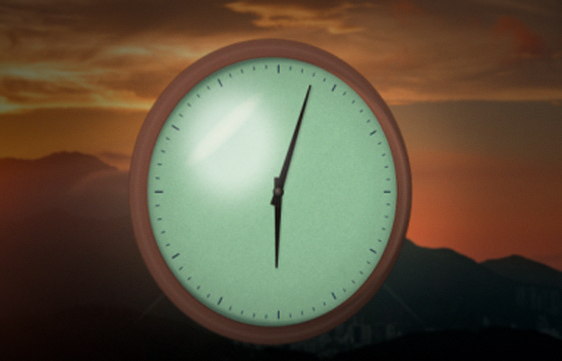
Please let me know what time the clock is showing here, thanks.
6:03
